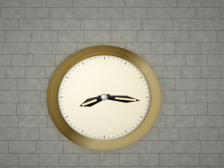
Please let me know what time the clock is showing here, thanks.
8:16
